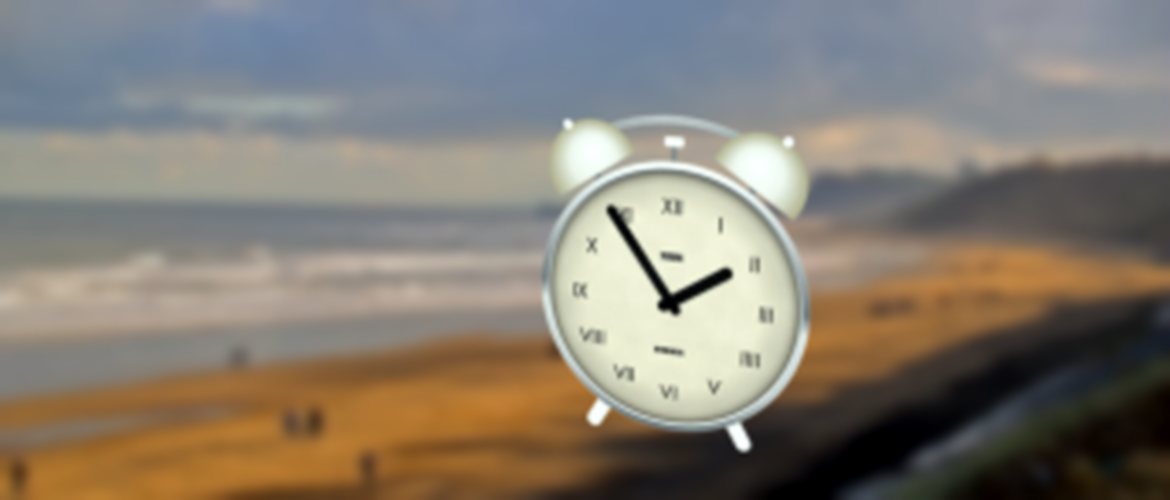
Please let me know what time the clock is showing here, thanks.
1:54
